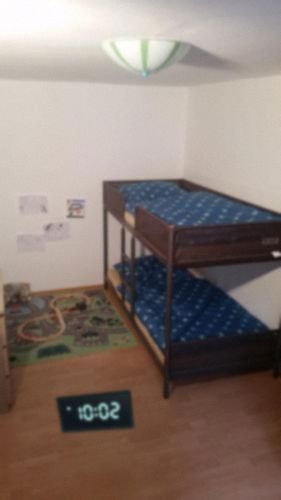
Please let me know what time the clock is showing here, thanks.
10:02
